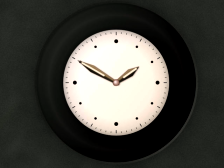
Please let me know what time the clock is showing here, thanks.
1:50
